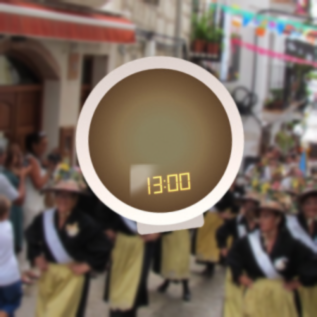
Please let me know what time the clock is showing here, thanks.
13:00
